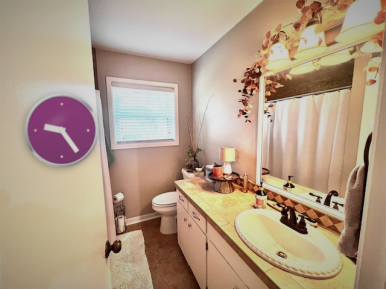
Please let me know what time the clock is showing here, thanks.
9:24
